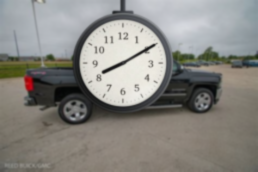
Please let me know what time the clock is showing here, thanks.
8:10
